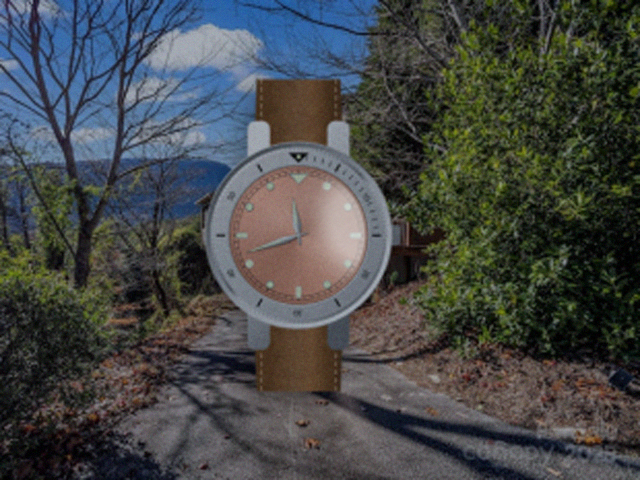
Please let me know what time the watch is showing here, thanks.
11:42
